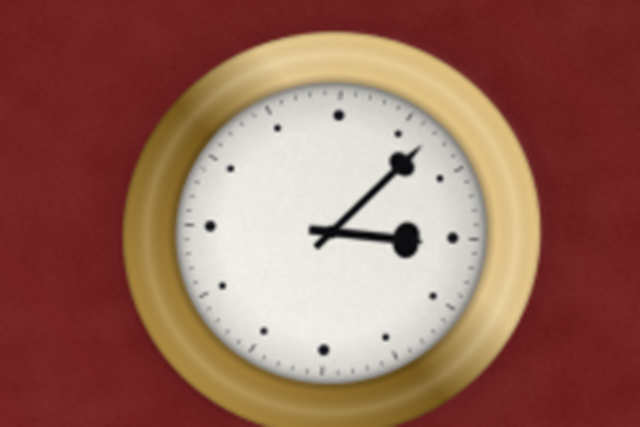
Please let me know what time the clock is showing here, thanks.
3:07
